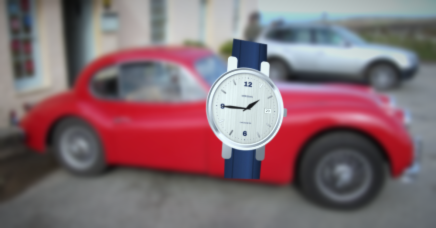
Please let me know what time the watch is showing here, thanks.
1:45
